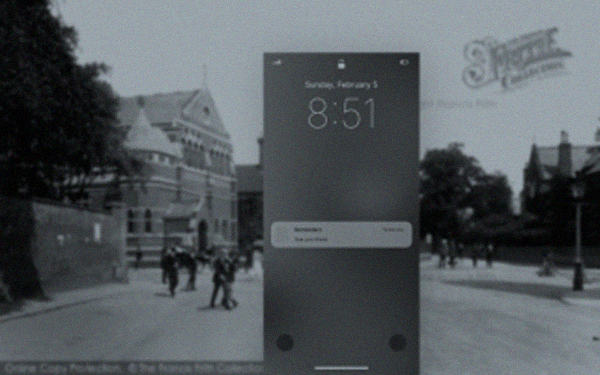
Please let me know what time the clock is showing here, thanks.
8:51
